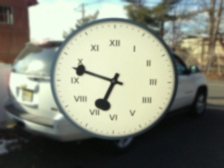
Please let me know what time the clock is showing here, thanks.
6:48
